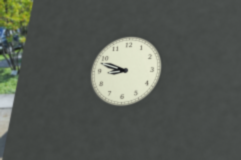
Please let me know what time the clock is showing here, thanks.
8:48
